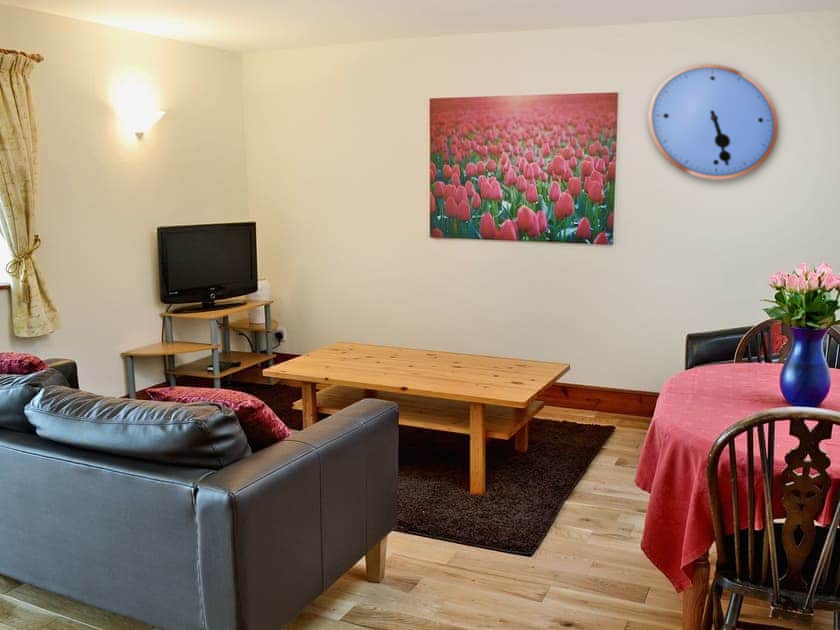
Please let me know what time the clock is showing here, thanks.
5:28
